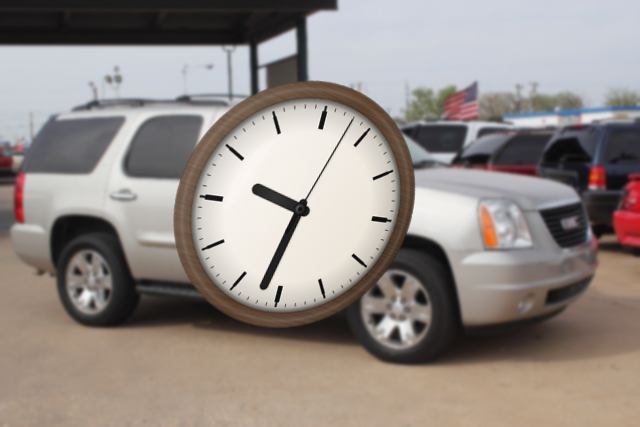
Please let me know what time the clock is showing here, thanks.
9:32:03
